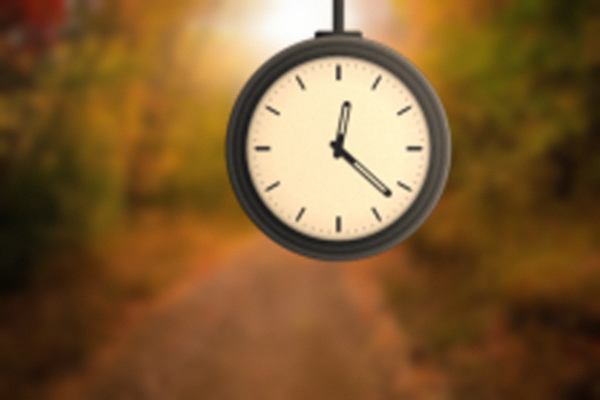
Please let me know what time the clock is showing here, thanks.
12:22
